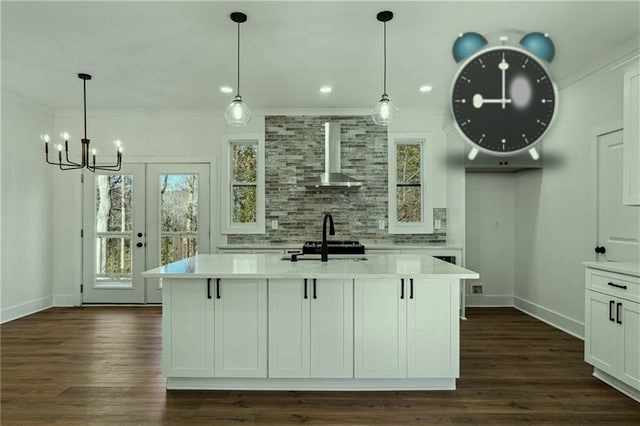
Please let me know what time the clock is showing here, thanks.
9:00
